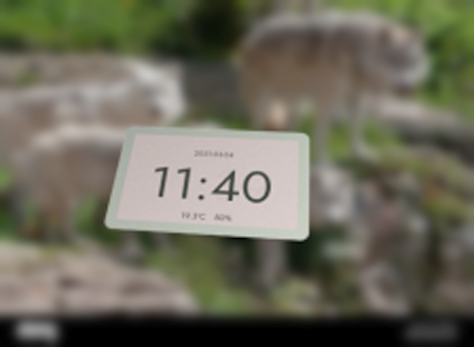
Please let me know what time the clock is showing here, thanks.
11:40
